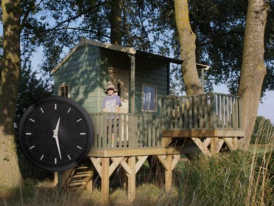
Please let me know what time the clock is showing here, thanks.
12:28
